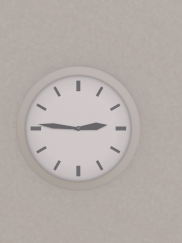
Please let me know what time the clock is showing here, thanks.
2:46
